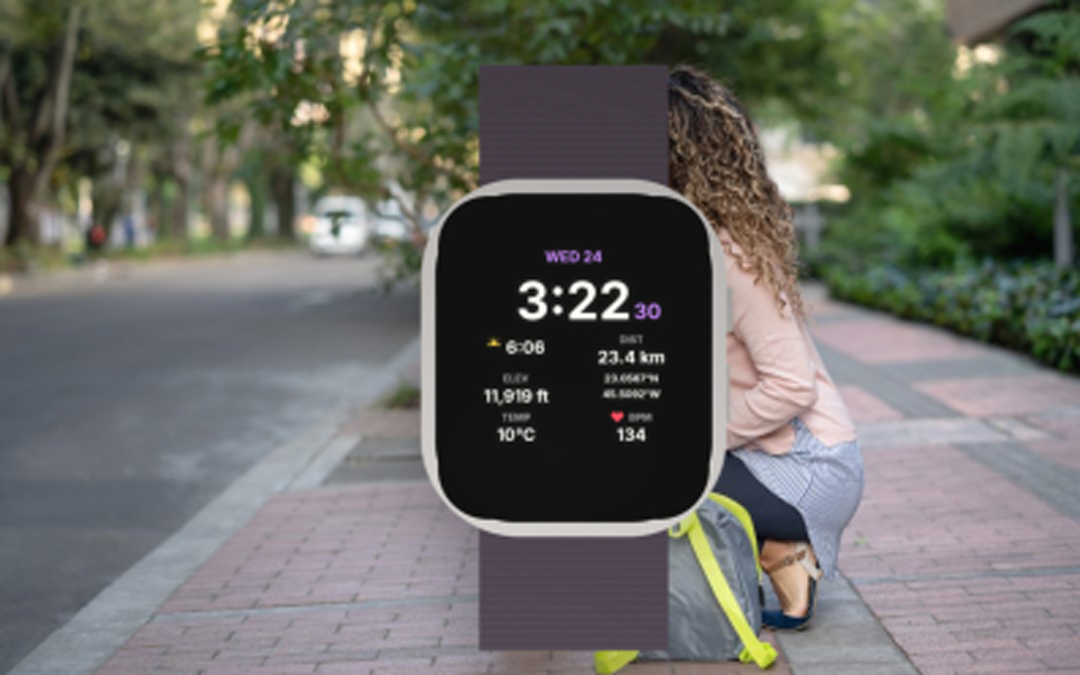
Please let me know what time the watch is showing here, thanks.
3:22:30
